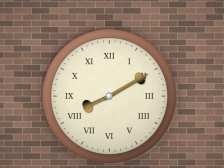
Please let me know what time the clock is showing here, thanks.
8:10
